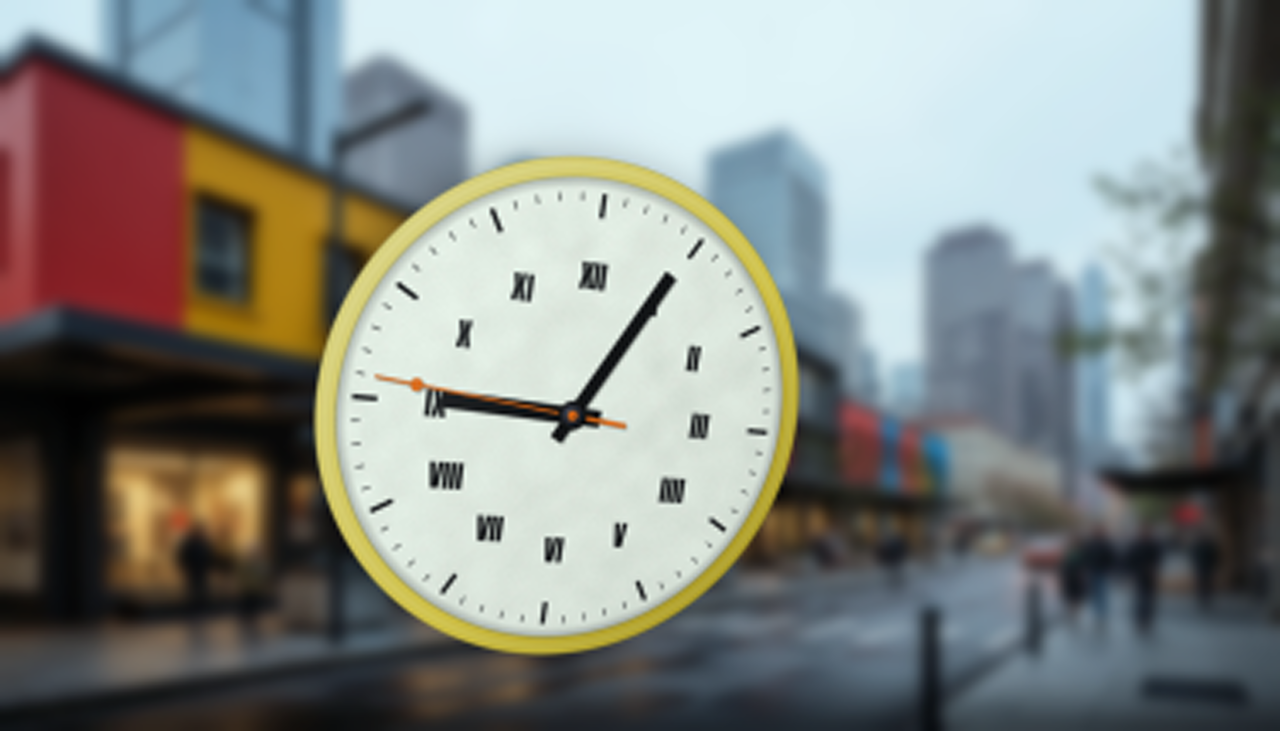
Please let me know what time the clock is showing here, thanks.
9:04:46
